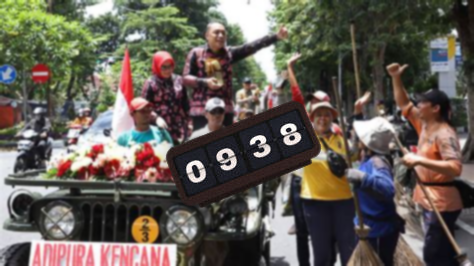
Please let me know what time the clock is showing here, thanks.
9:38
